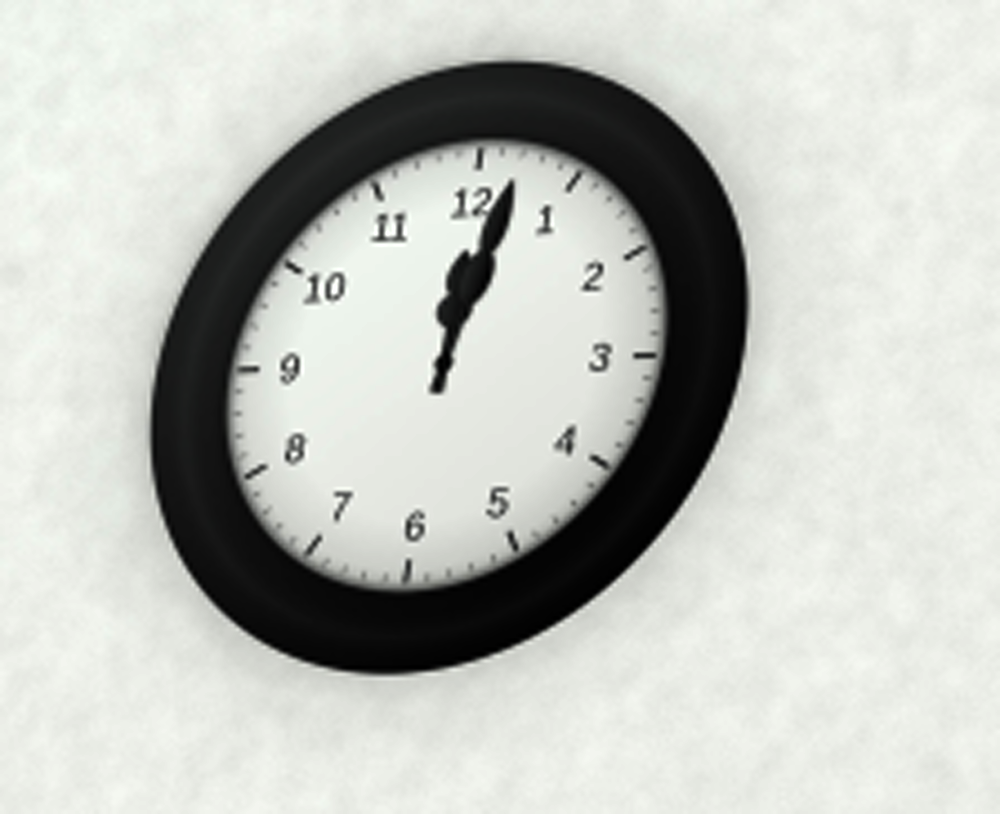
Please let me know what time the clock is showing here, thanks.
12:02
